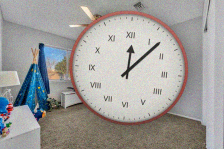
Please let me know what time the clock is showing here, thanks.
12:07
